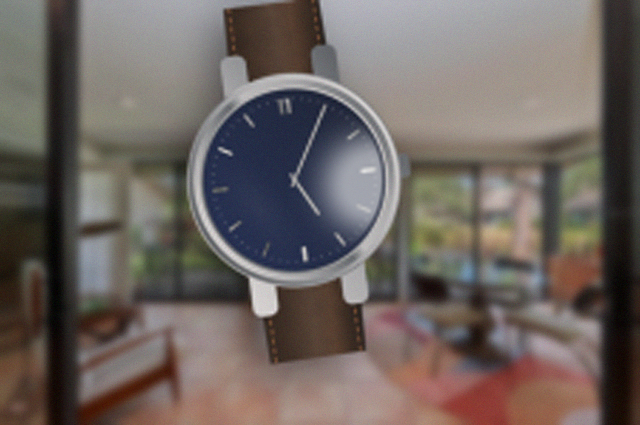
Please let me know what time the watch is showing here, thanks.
5:05
